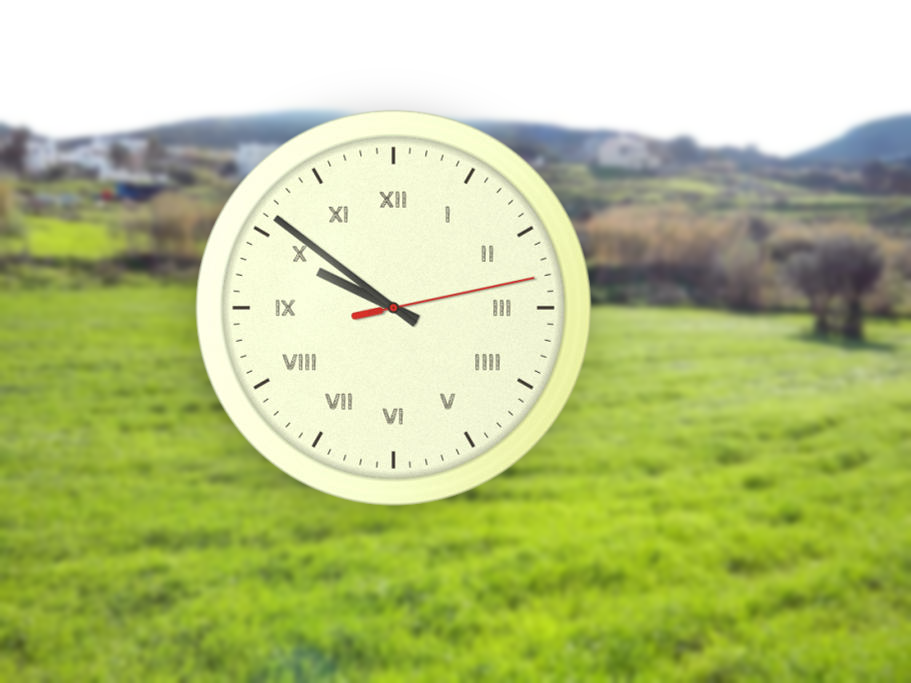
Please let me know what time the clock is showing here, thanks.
9:51:13
